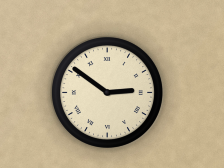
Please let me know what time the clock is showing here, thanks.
2:51
